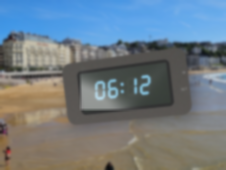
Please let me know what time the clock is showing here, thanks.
6:12
